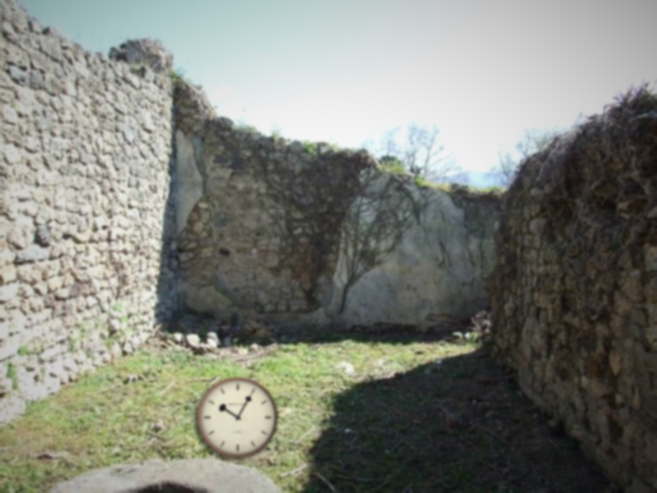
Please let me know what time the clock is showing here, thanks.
10:05
